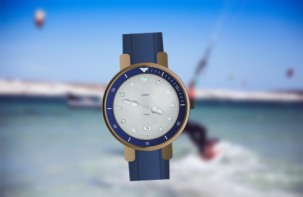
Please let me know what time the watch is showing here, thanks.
3:48
